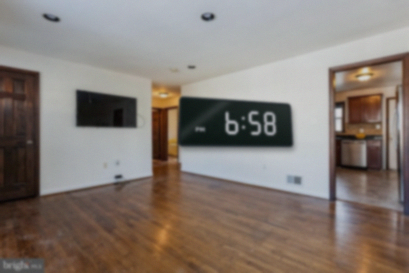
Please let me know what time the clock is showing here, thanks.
6:58
